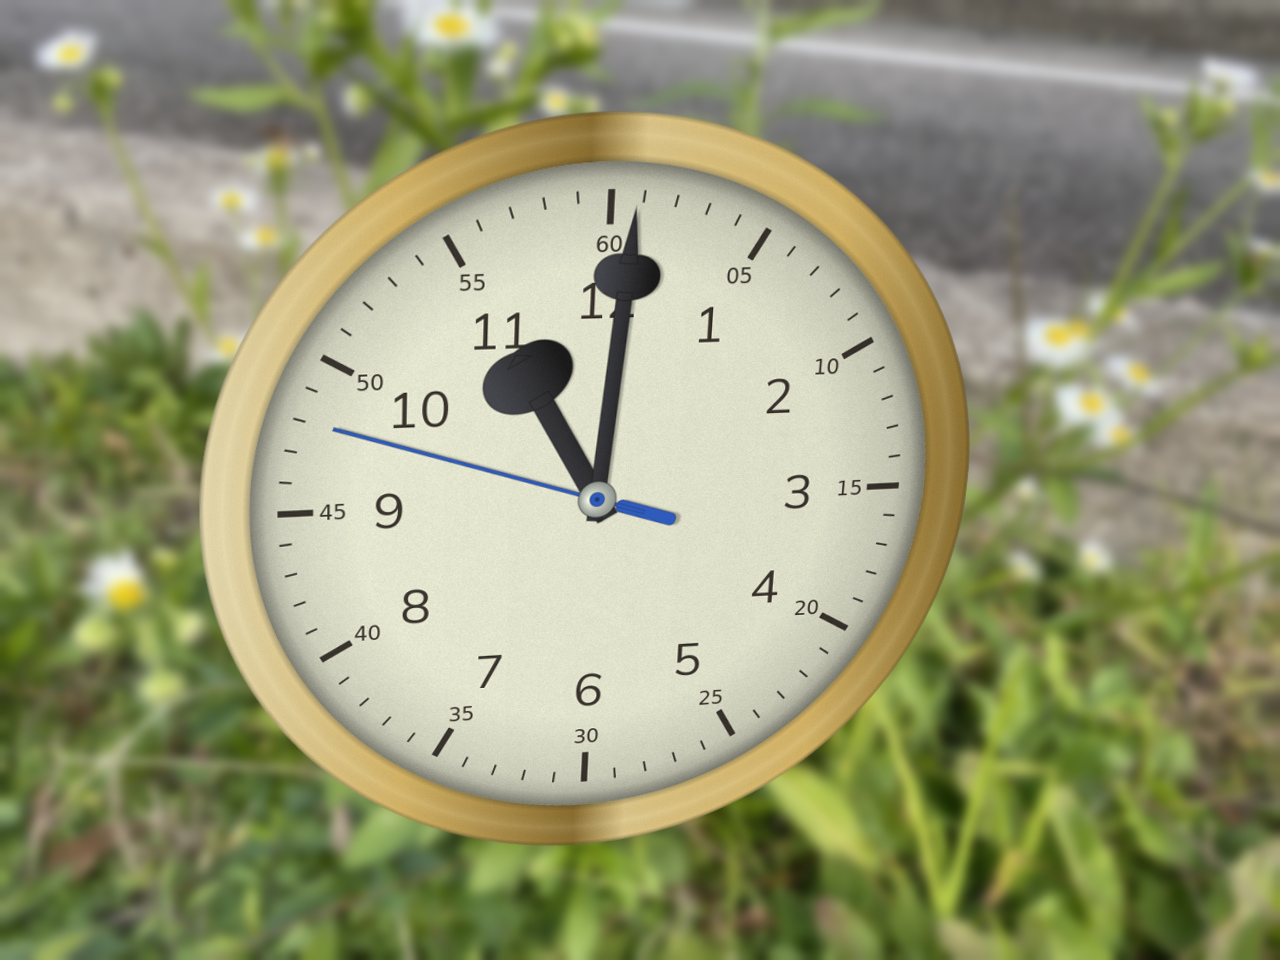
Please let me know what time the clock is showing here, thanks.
11:00:48
